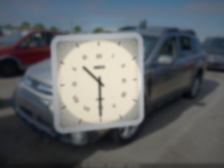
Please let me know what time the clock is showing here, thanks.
10:30
